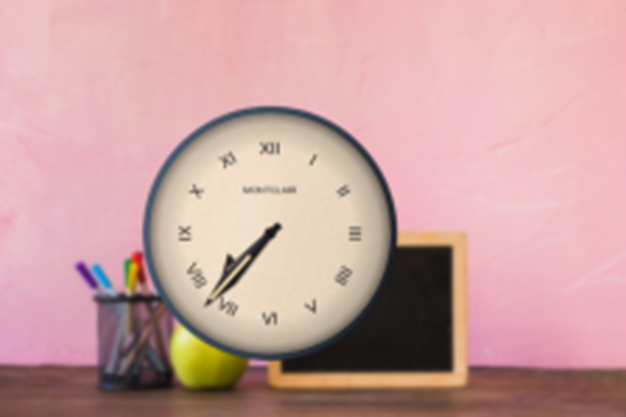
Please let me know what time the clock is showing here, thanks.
7:37
